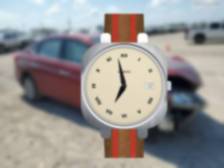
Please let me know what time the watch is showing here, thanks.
6:58
